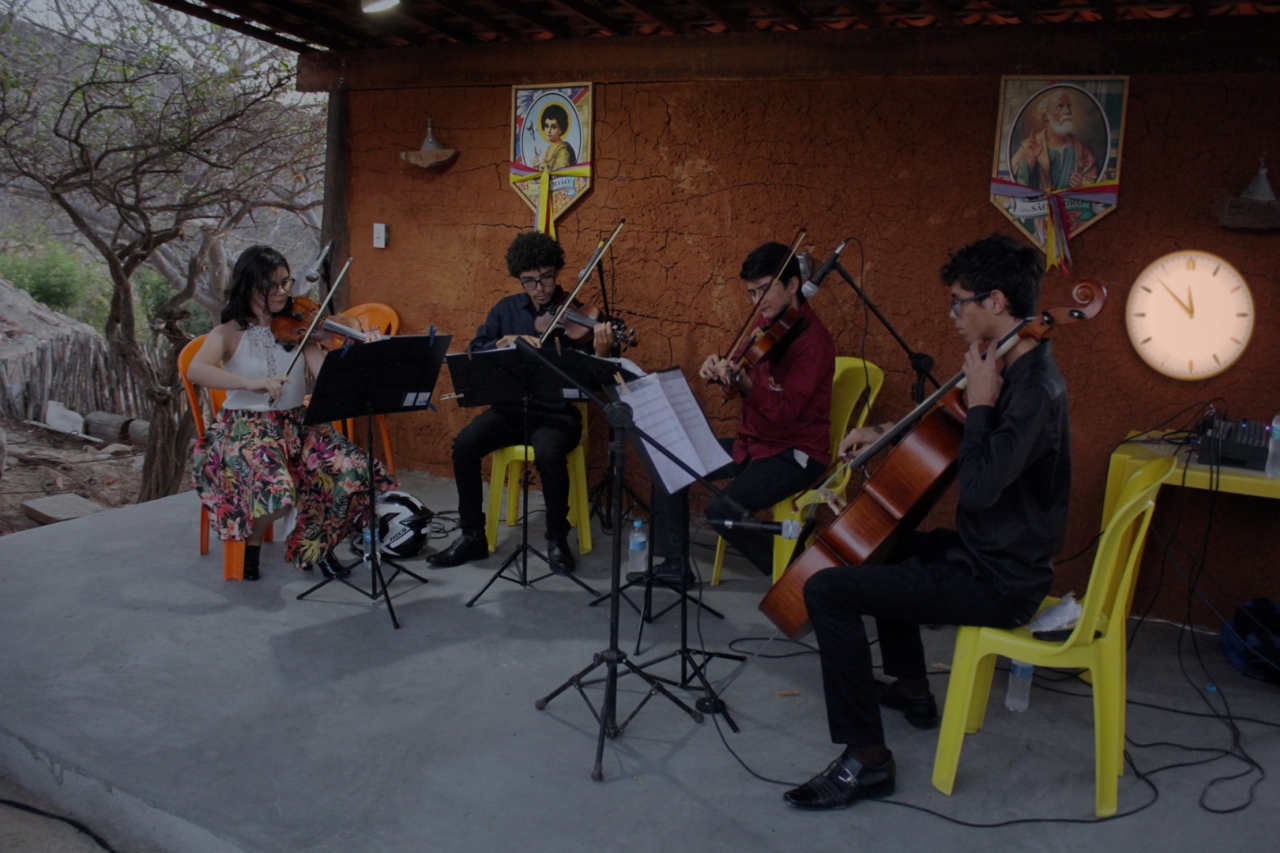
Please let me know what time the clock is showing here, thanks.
11:53
